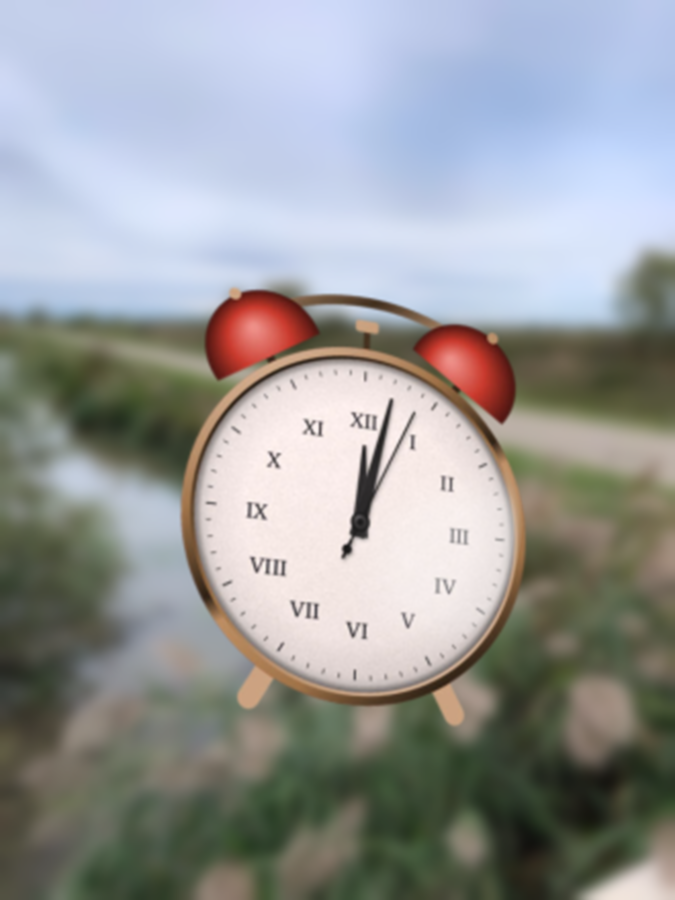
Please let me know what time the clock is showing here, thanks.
12:02:04
